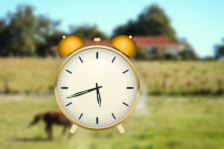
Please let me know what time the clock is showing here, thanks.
5:42
